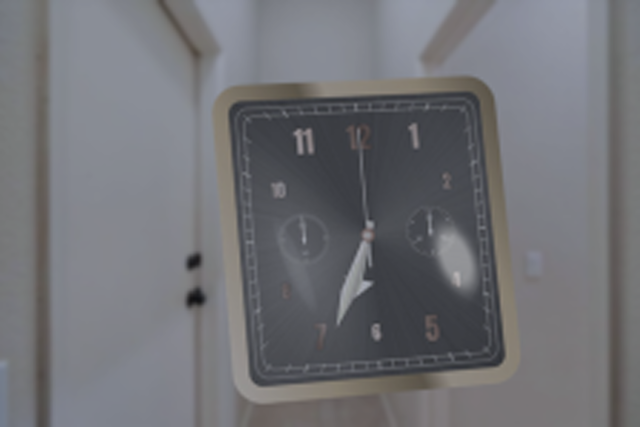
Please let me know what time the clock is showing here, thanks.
6:34
